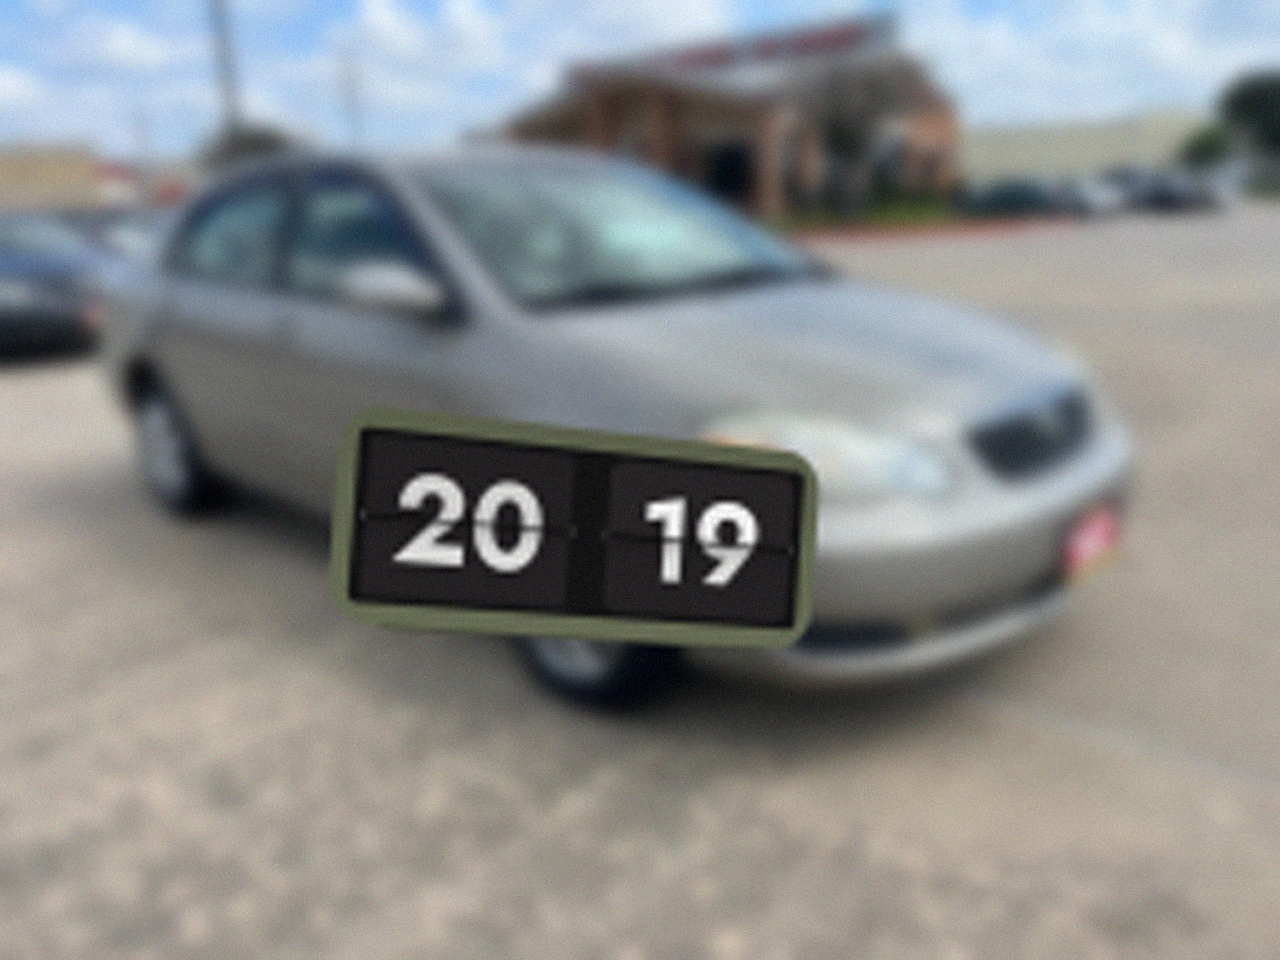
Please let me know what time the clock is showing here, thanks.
20:19
